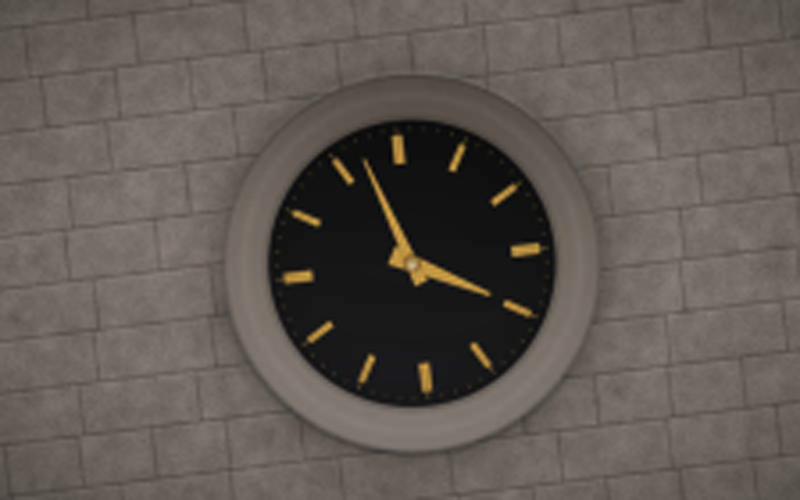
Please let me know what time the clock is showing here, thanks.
3:57
